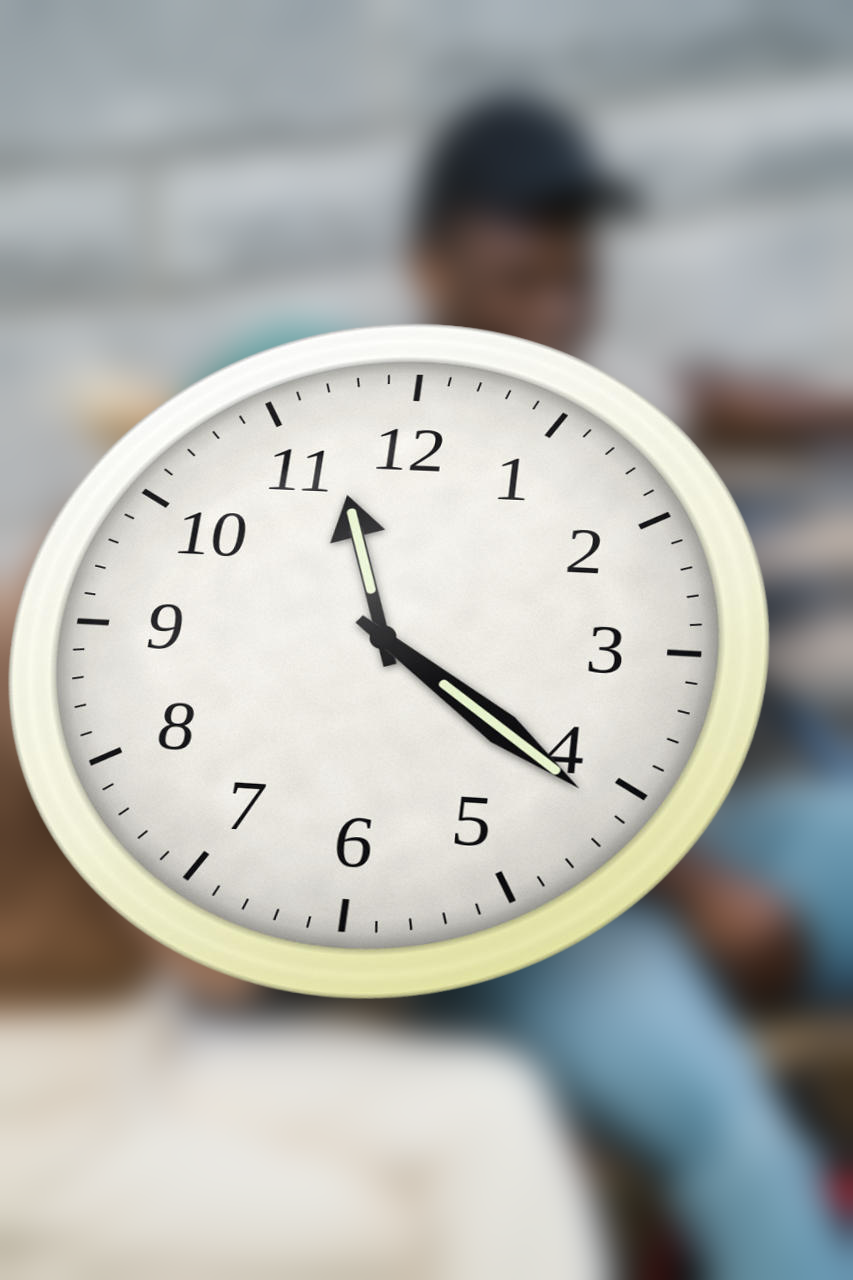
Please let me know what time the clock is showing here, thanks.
11:21
